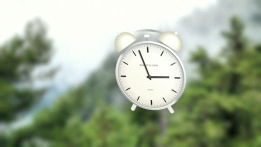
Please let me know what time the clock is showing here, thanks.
2:57
